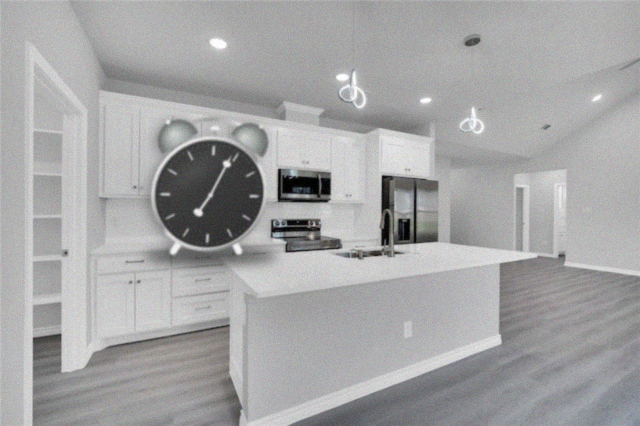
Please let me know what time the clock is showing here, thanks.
7:04
